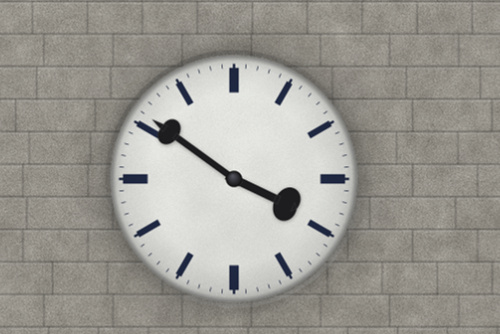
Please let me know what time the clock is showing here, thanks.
3:51
